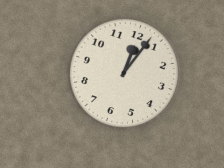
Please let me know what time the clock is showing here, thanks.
12:03
